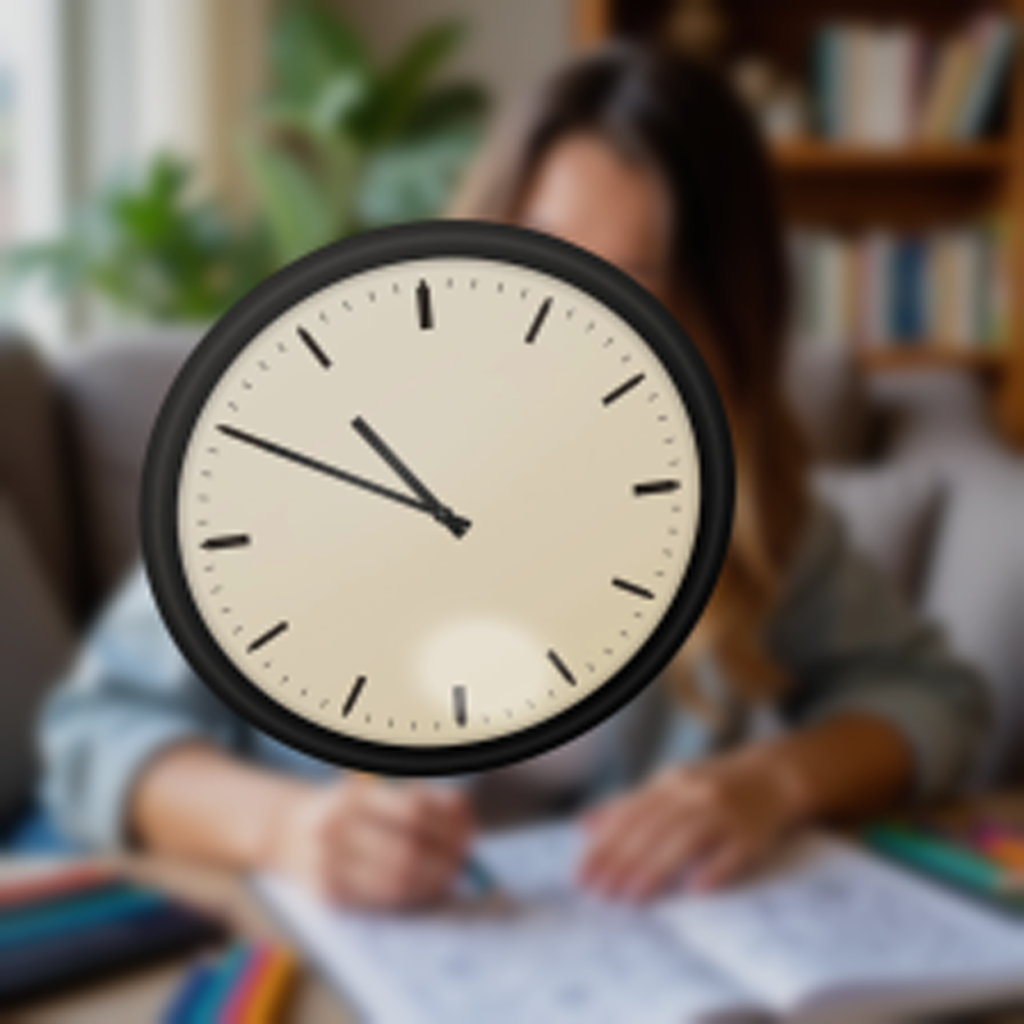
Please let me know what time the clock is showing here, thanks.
10:50
